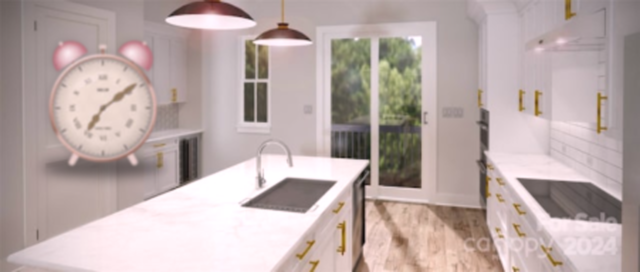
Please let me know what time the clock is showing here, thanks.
7:09
